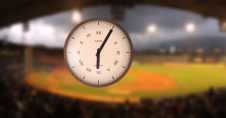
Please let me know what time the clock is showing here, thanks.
6:05
